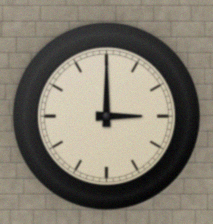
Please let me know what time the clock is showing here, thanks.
3:00
